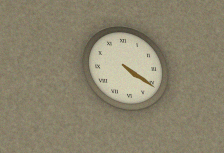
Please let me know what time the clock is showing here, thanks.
4:21
